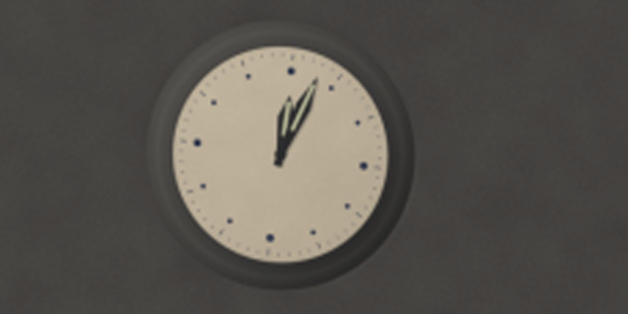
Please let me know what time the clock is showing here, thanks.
12:03
